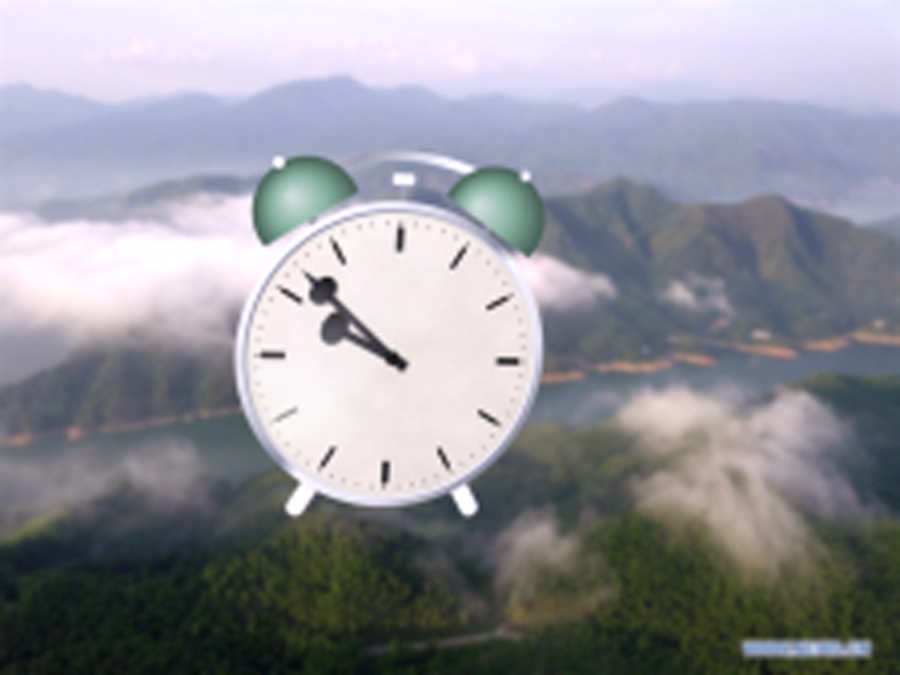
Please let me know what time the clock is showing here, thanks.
9:52
